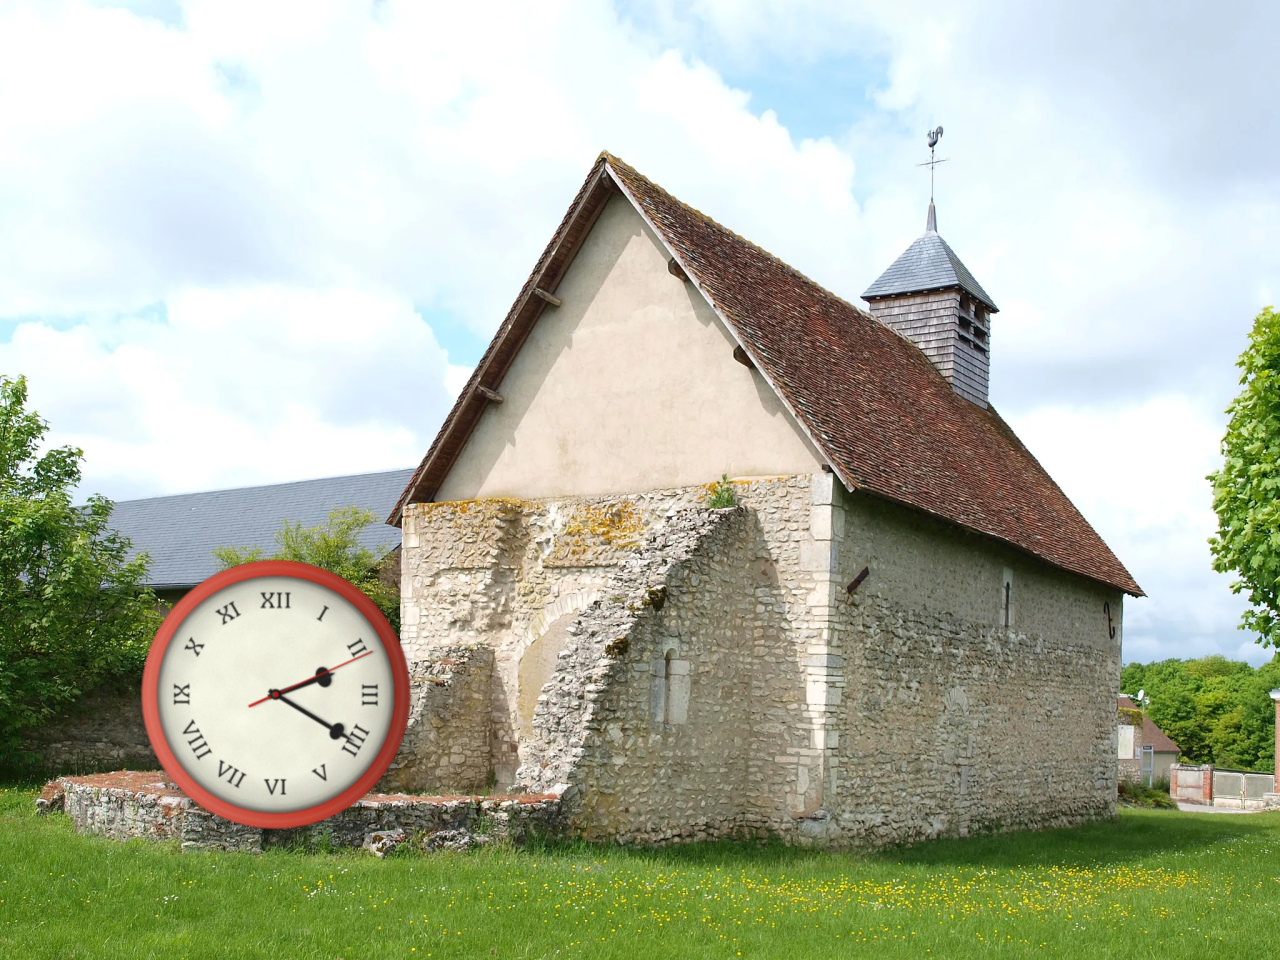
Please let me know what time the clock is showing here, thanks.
2:20:11
